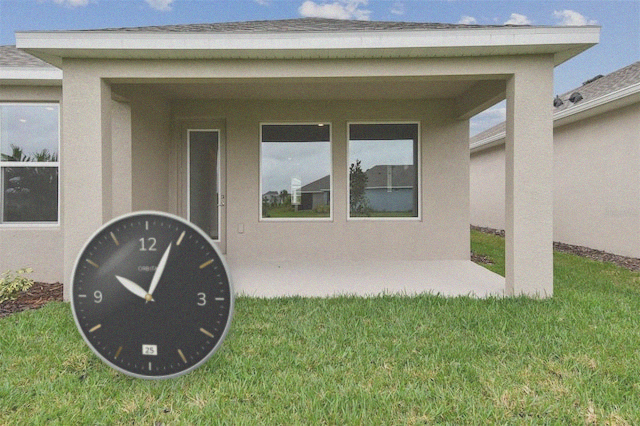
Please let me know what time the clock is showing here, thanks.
10:04
